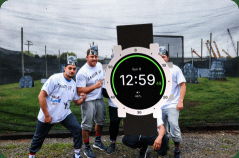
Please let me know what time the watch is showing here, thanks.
12:59
